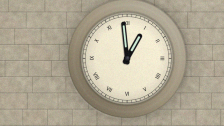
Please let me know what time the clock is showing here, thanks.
12:59
